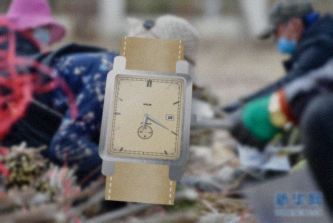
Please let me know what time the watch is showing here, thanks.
6:20
